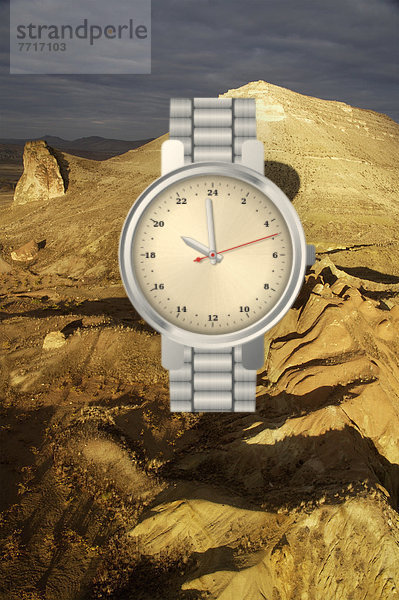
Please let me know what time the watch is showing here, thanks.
19:59:12
